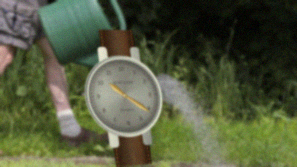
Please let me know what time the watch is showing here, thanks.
10:21
